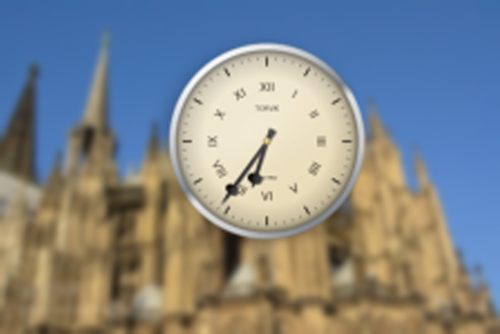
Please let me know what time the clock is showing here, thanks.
6:36
